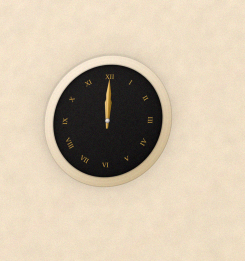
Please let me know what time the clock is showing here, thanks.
12:00
